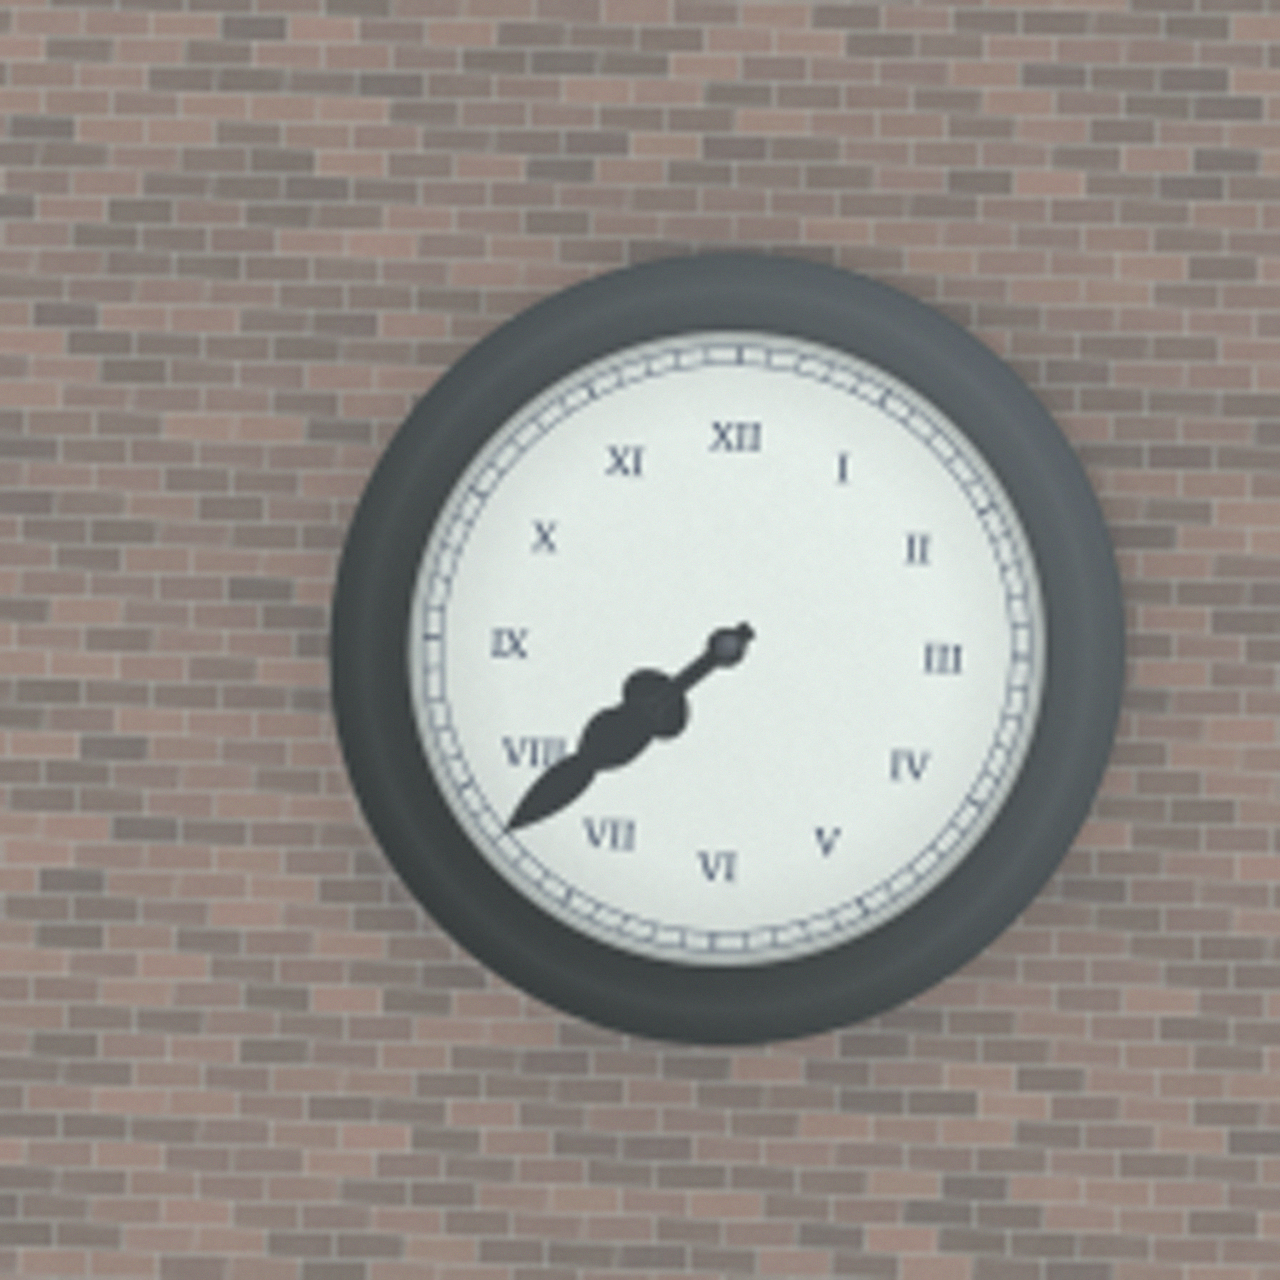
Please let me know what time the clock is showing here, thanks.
7:38
